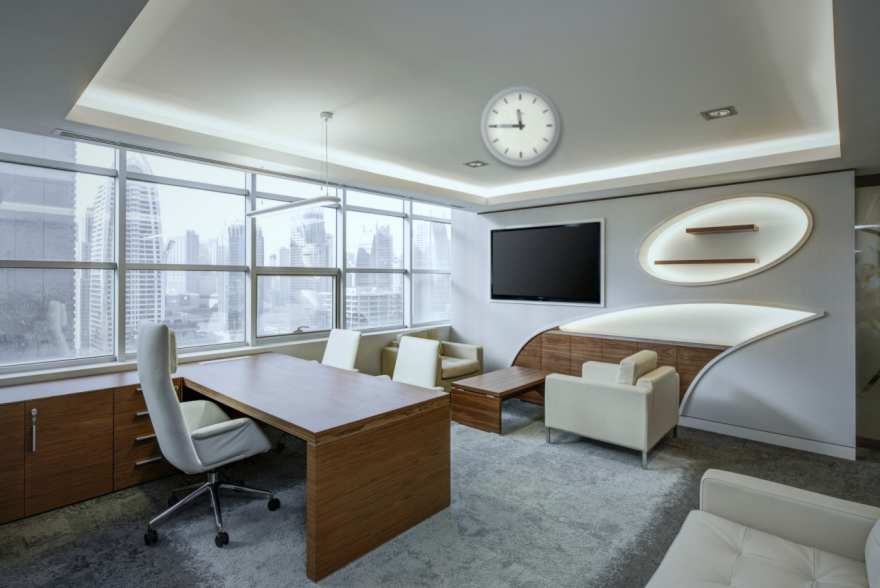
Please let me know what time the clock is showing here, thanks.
11:45
